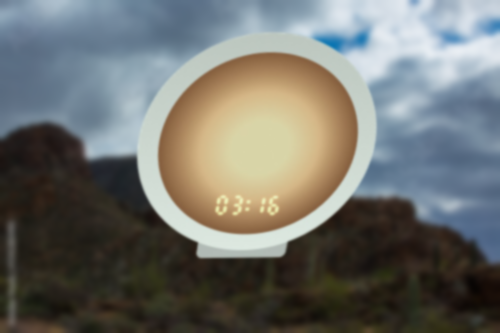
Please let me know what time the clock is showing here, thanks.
3:16
